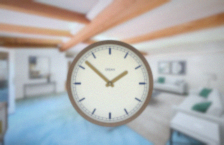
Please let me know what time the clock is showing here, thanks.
1:52
